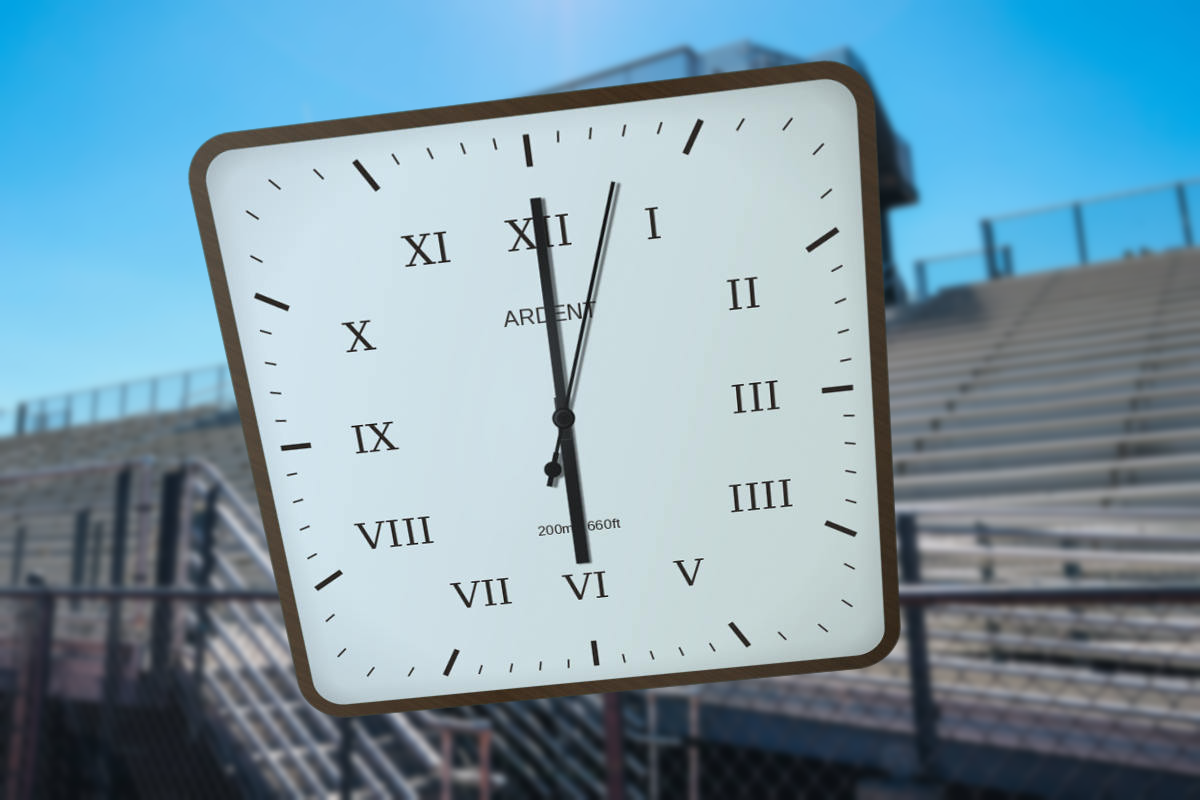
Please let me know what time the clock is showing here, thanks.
6:00:03
